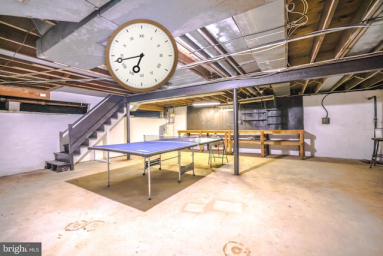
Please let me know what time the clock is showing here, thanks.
6:43
